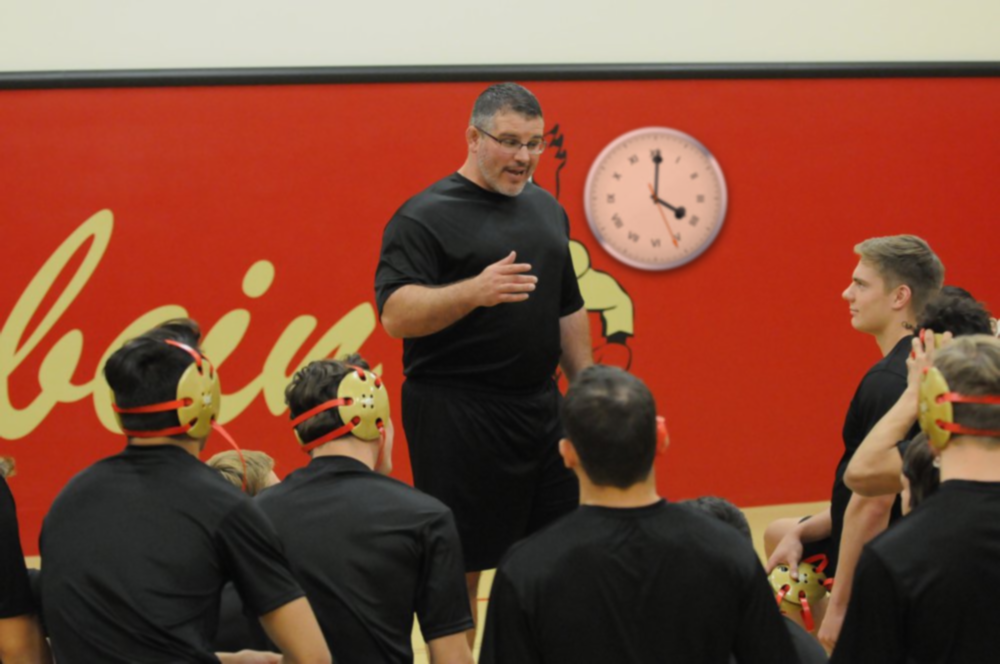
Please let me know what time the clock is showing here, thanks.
4:00:26
